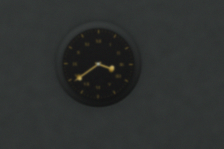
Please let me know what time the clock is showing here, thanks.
3:39
